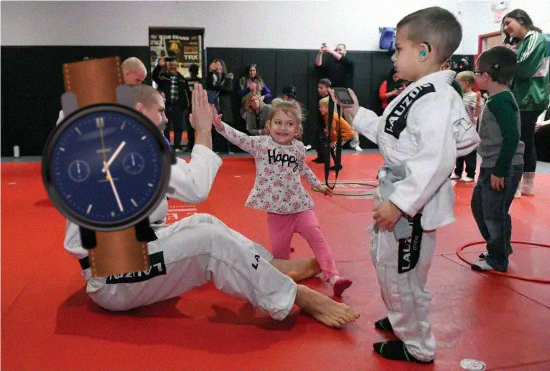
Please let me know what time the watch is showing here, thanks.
1:28
